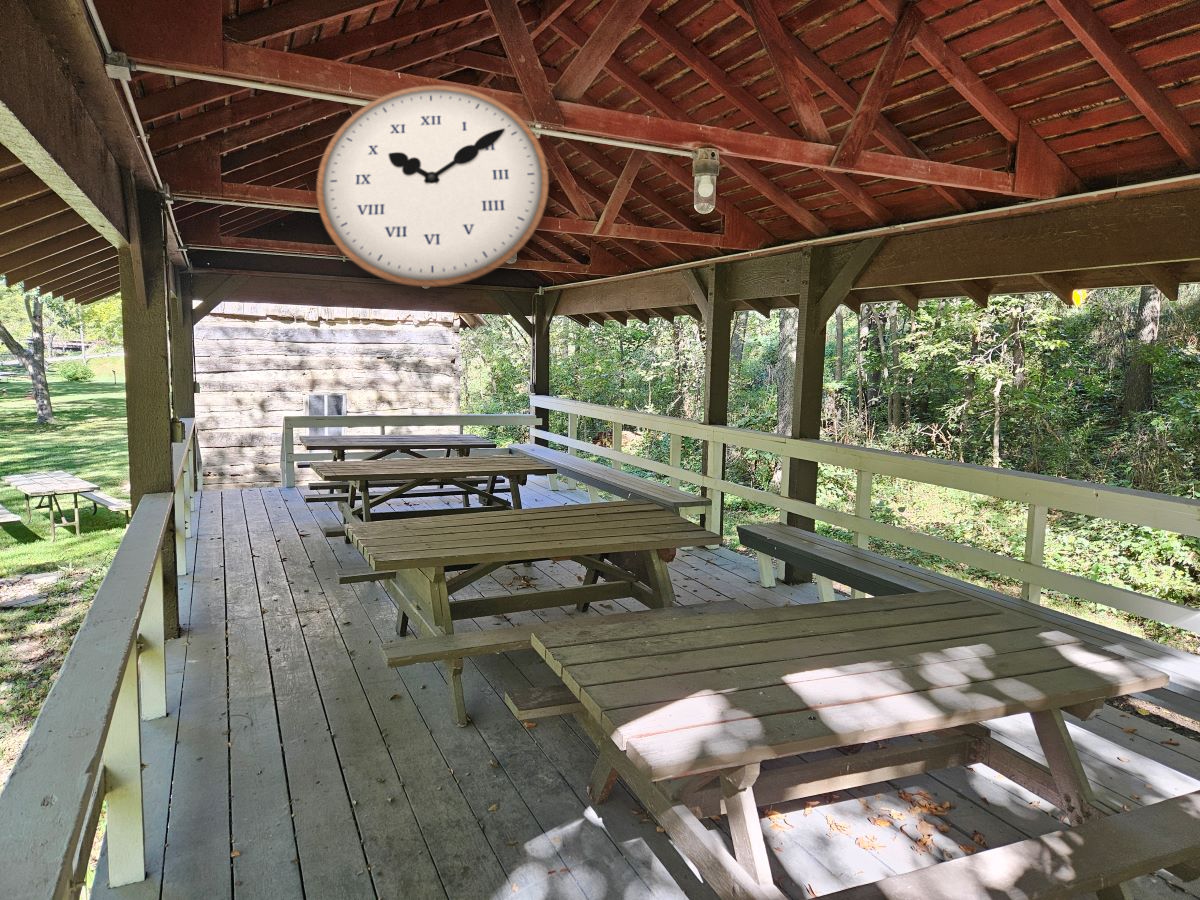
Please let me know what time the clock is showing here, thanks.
10:09
